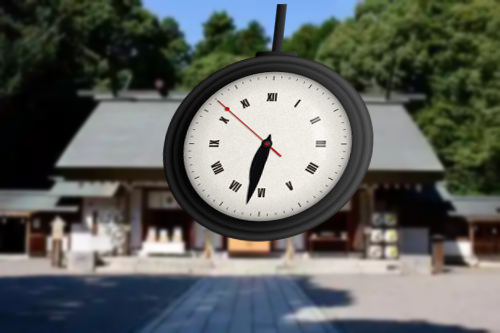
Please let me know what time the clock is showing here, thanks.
6:31:52
